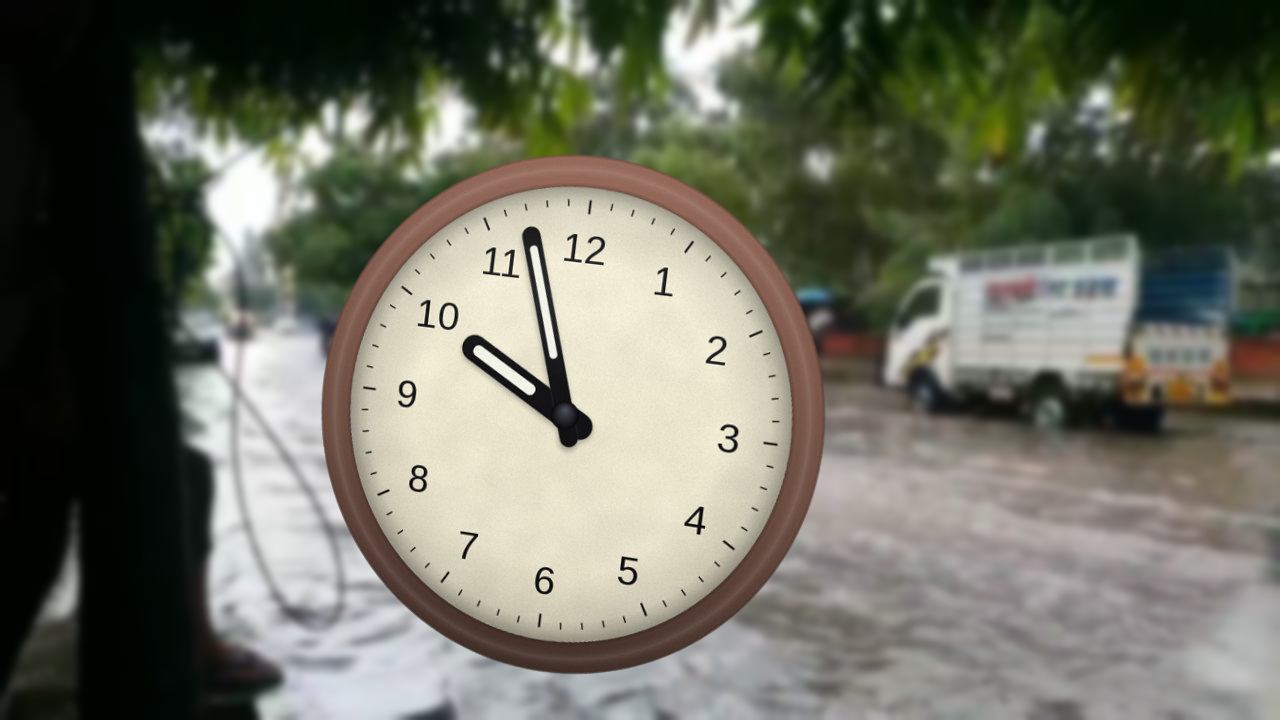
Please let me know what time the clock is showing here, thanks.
9:57
